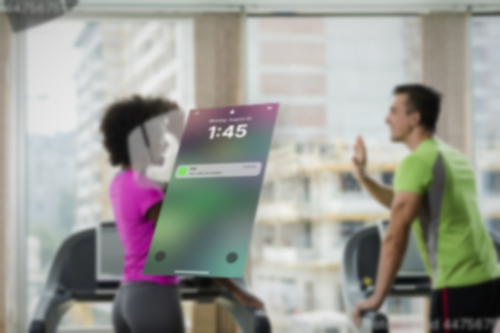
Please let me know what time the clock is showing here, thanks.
1:45
